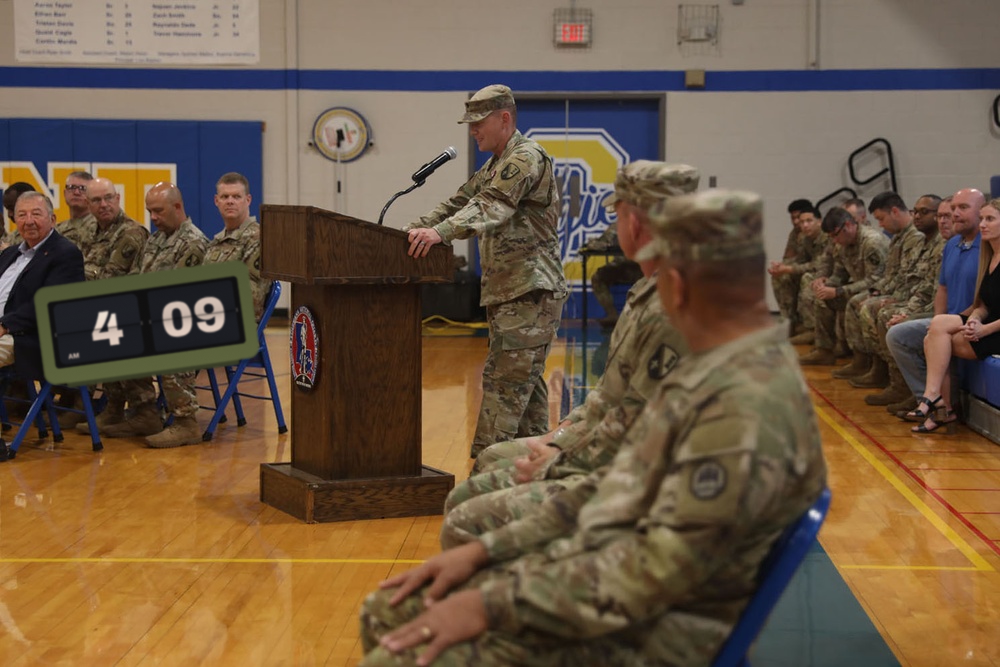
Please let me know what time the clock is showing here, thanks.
4:09
